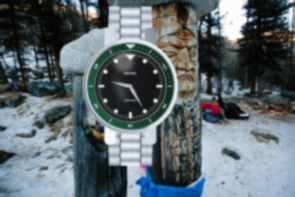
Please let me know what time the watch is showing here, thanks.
9:25
